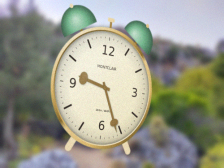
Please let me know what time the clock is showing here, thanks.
9:26
